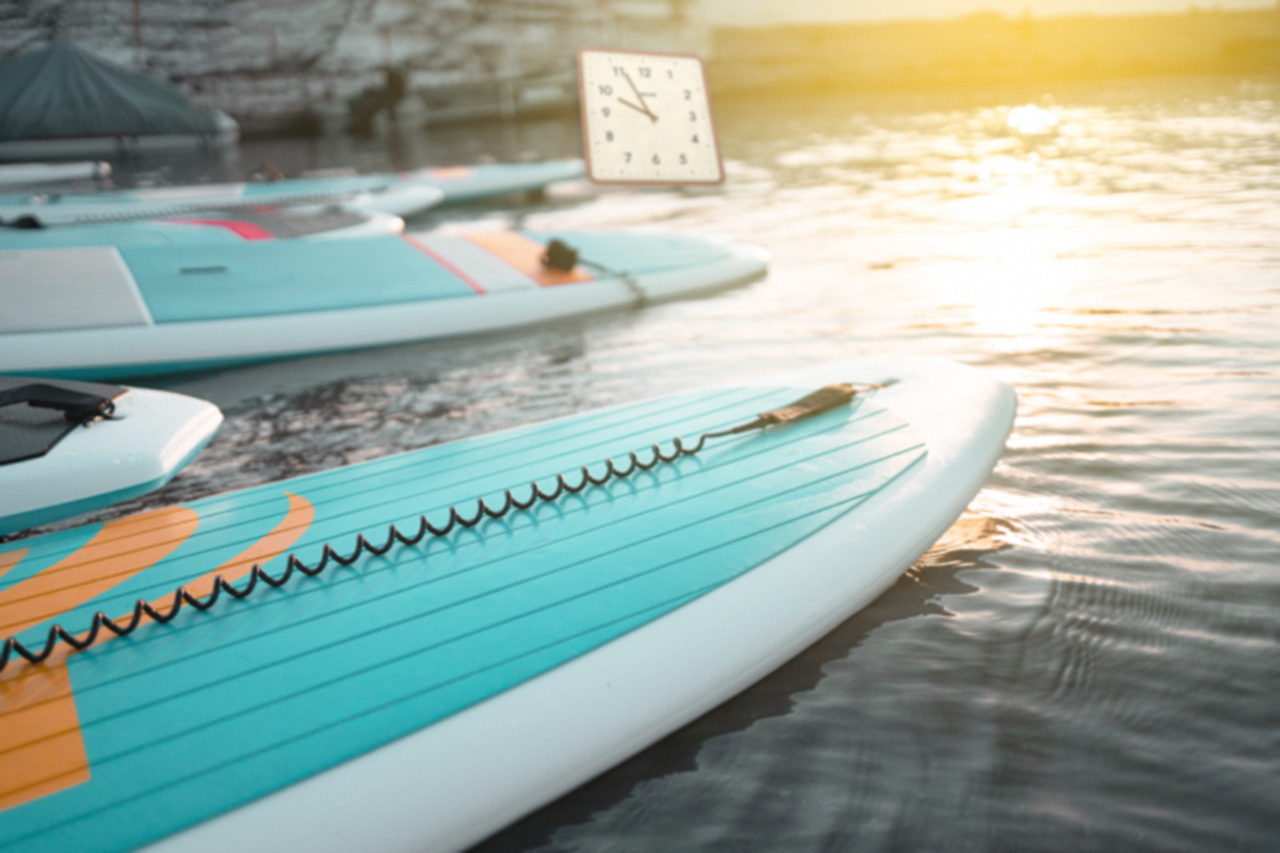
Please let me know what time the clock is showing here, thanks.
9:56
